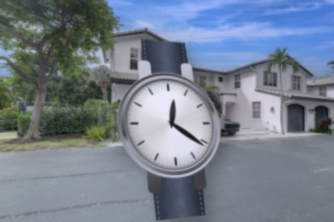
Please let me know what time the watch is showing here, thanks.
12:21
